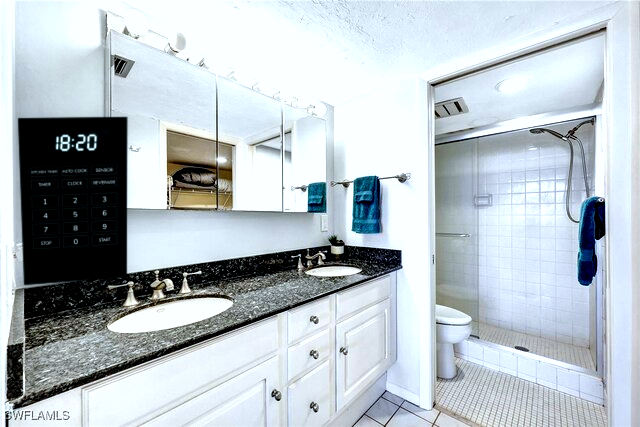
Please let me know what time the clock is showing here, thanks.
18:20
